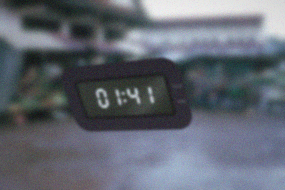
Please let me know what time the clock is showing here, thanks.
1:41
